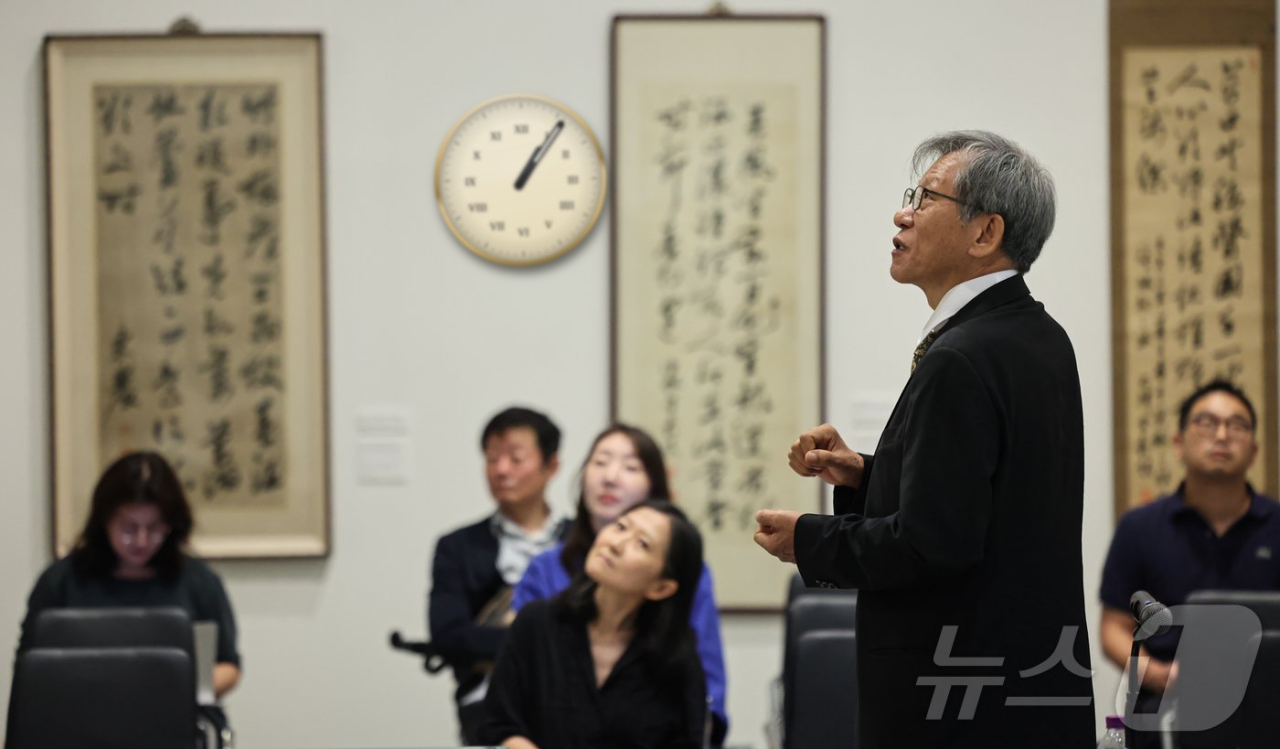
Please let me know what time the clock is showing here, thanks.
1:06
